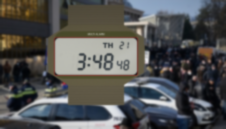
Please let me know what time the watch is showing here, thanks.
3:48:48
